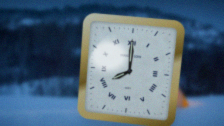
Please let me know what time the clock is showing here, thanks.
8:00
